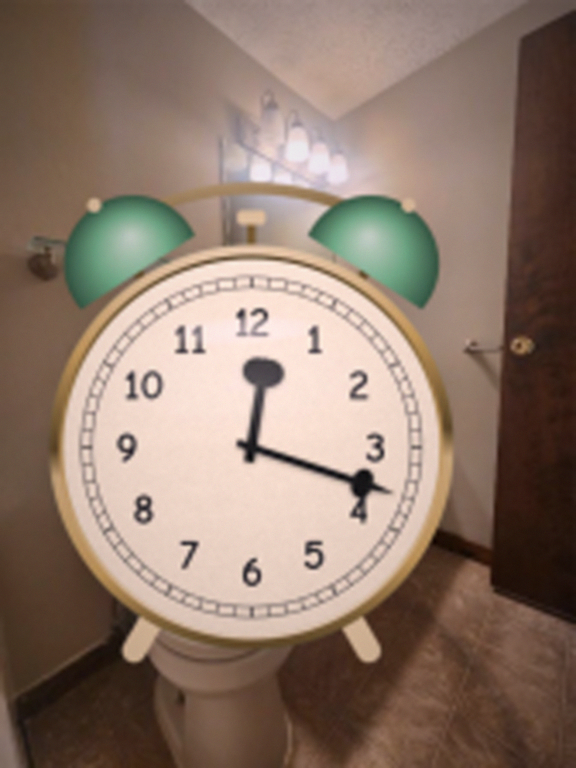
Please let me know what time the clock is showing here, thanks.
12:18
